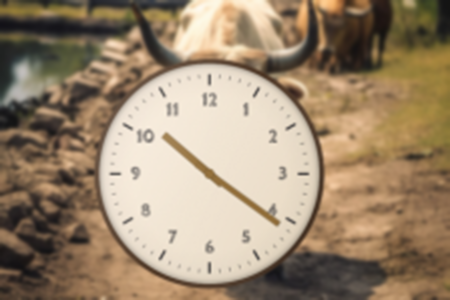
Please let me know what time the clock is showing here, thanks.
10:21
